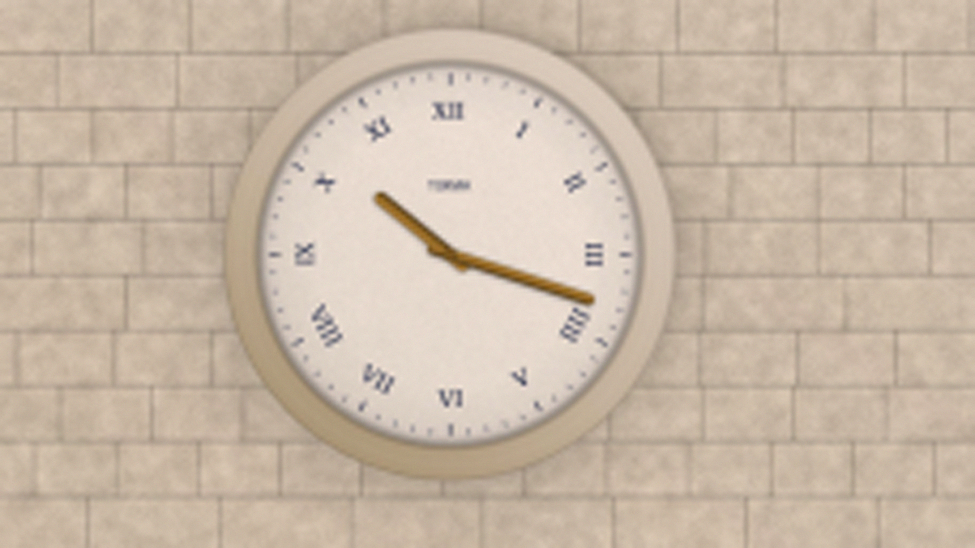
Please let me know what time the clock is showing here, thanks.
10:18
